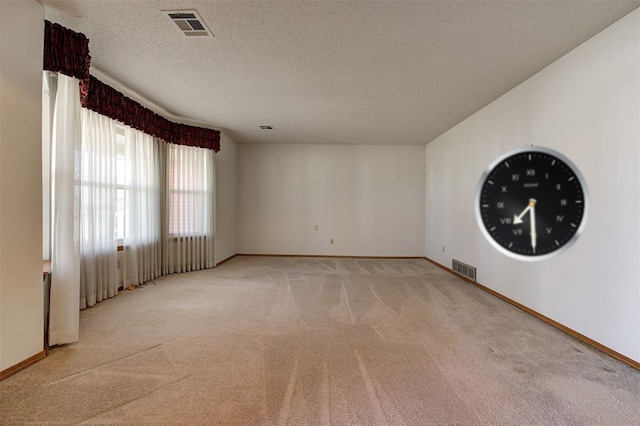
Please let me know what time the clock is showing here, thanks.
7:30
